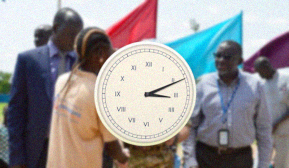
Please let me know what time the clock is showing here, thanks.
3:11
